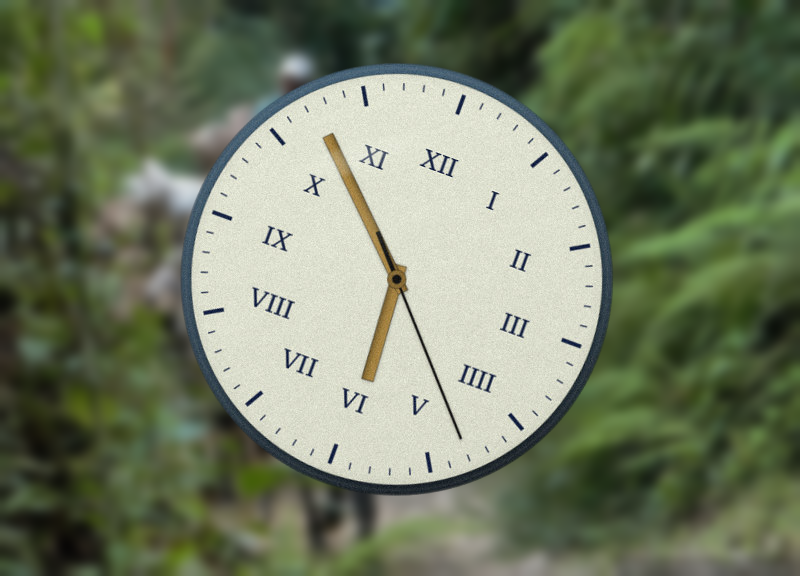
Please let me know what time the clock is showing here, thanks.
5:52:23
